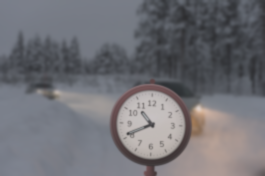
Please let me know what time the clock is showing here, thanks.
10:41
